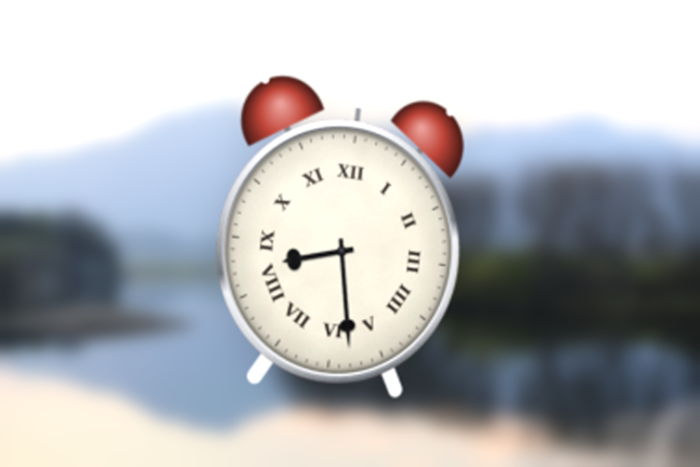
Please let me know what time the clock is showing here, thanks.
8:28
